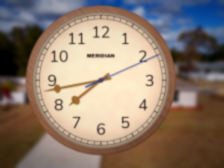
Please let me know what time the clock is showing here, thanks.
7:43:11
